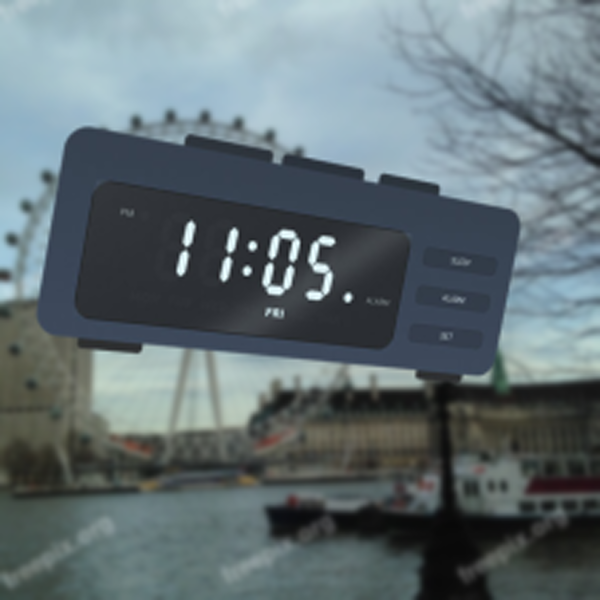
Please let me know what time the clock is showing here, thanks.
11:05
